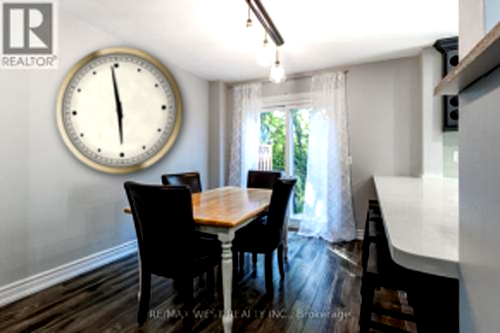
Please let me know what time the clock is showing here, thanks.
5:59
